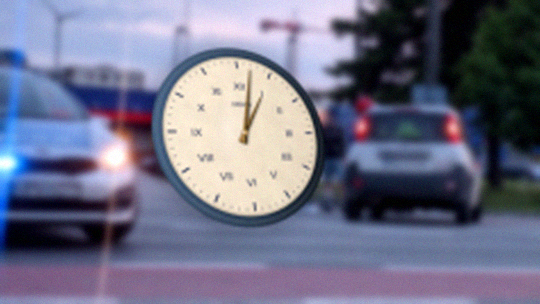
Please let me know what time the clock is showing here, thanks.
1:02
